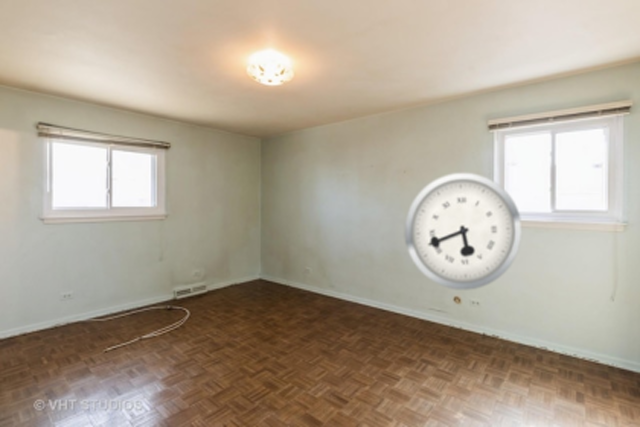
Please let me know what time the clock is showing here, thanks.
5:42
